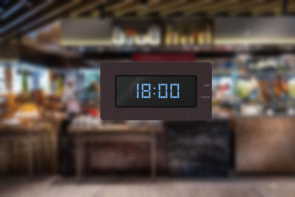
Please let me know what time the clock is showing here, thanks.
18:00
